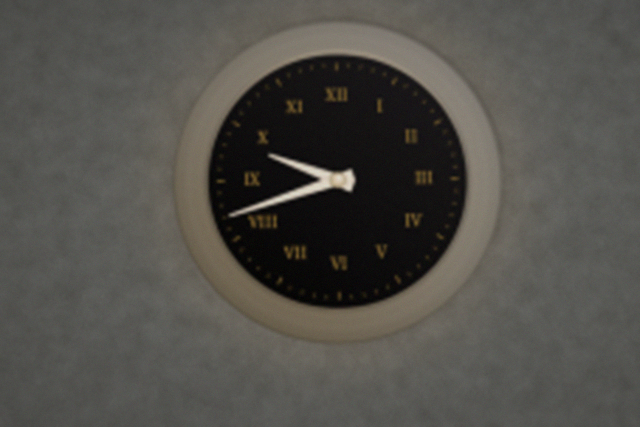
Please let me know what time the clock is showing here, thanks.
9:42
